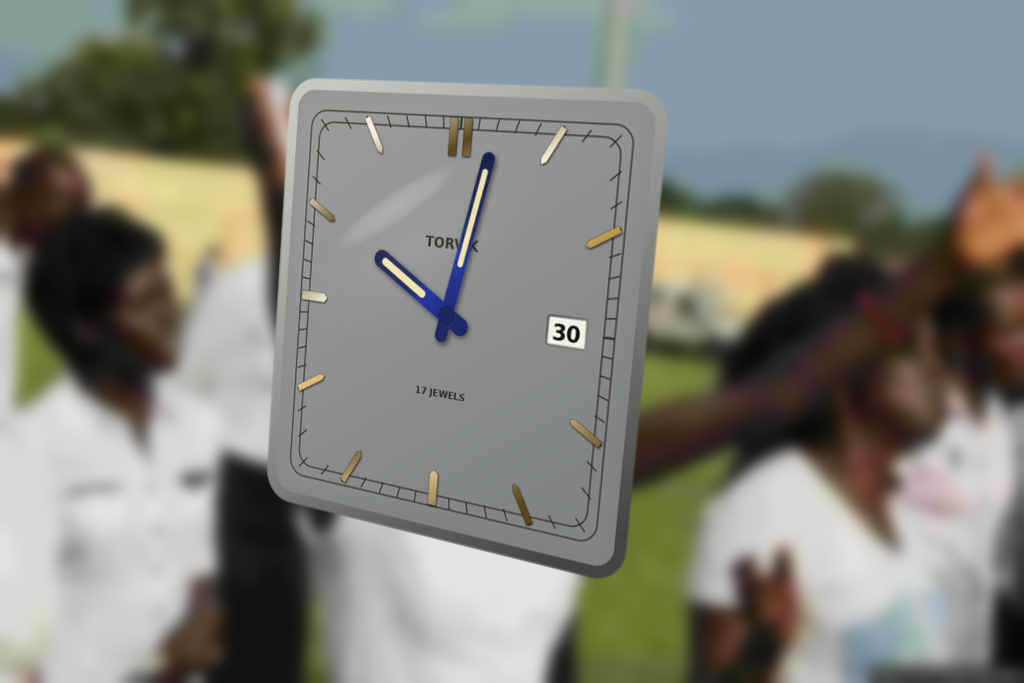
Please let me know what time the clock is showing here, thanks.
10:02
